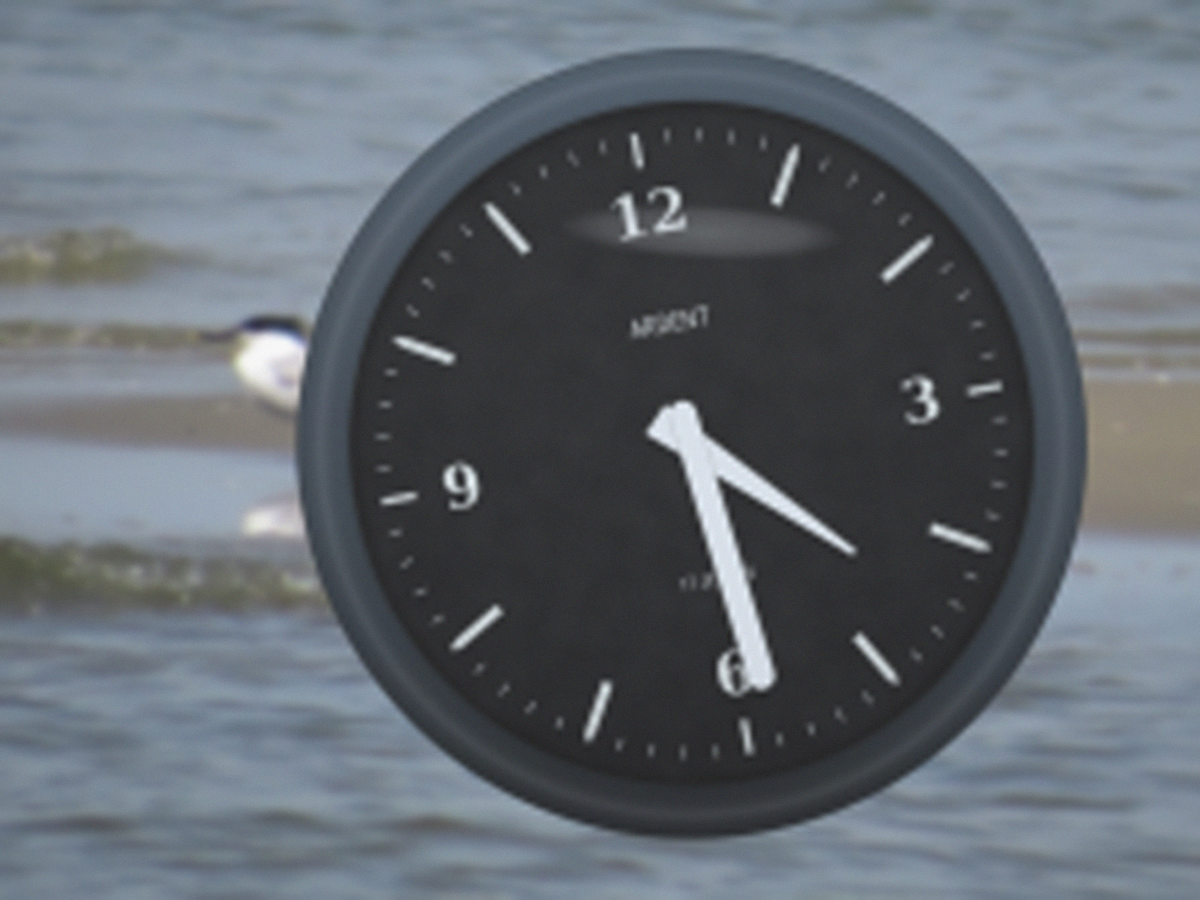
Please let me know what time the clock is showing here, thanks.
4:29
